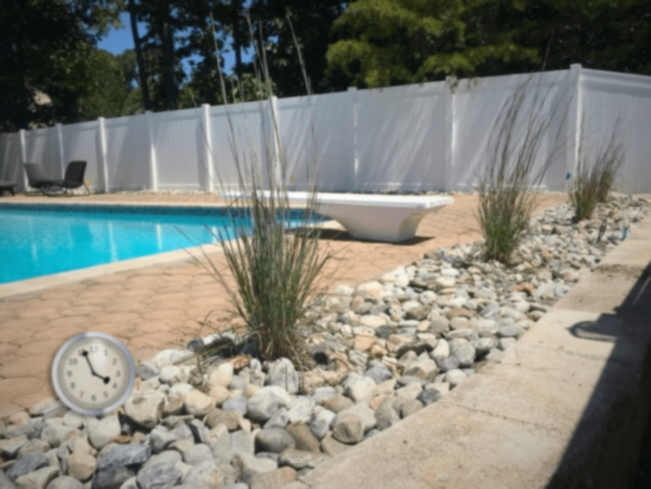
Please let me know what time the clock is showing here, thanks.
3:56
